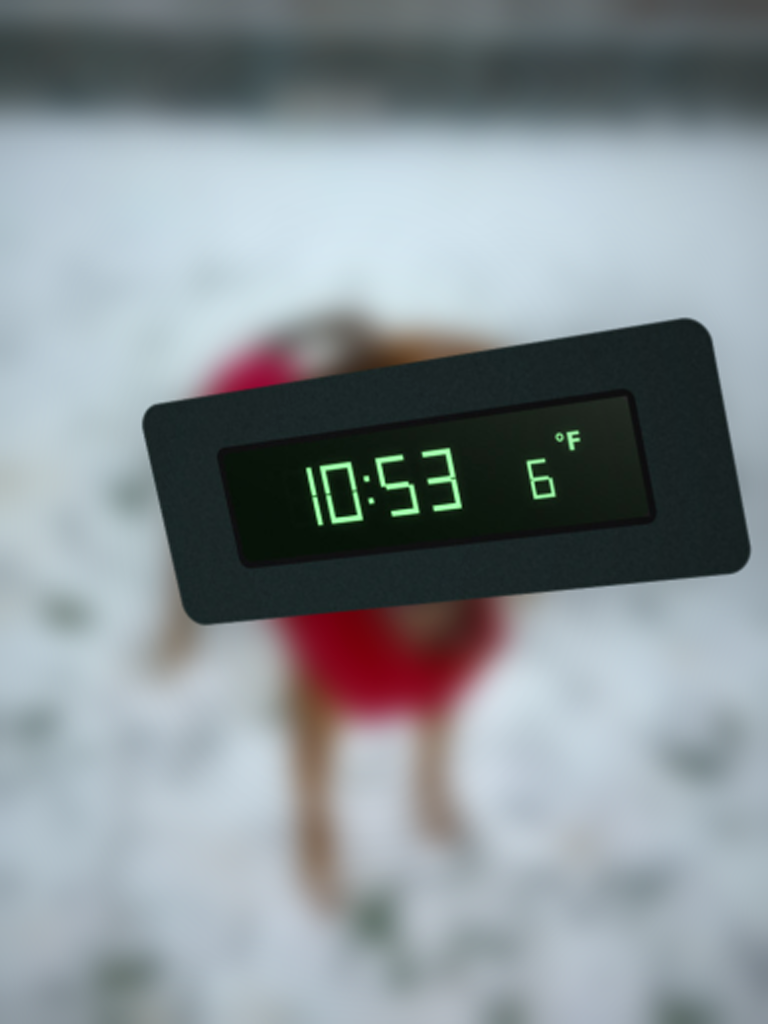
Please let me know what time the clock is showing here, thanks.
10:53
